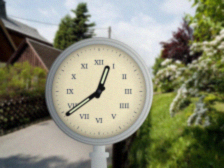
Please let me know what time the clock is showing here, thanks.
12:39
